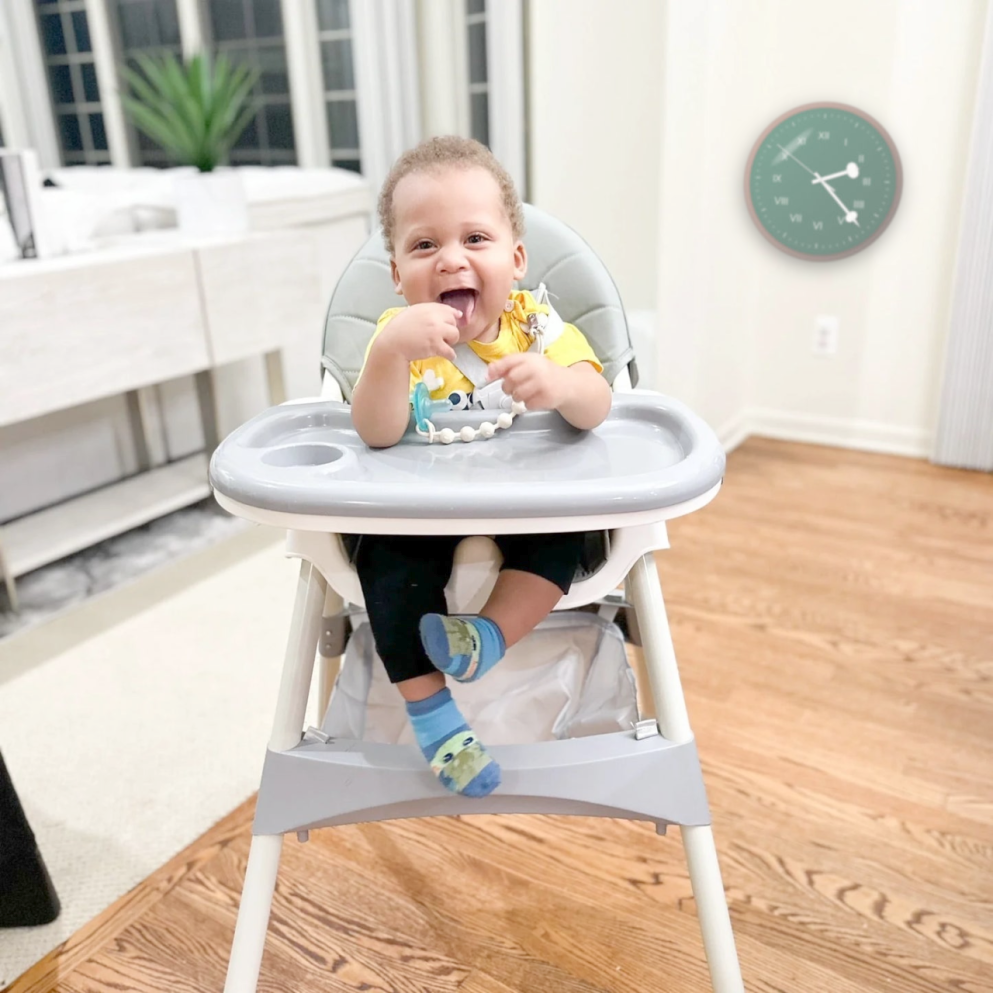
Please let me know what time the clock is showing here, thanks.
2:22:51
